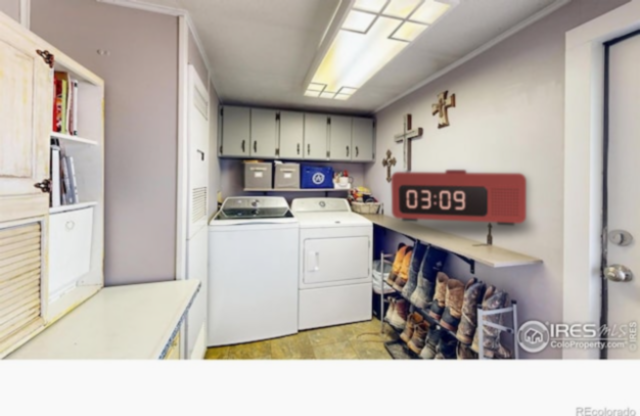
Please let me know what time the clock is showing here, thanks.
3:09
